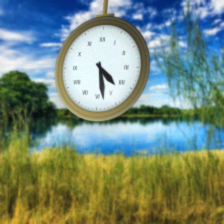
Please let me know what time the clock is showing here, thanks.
4:28
